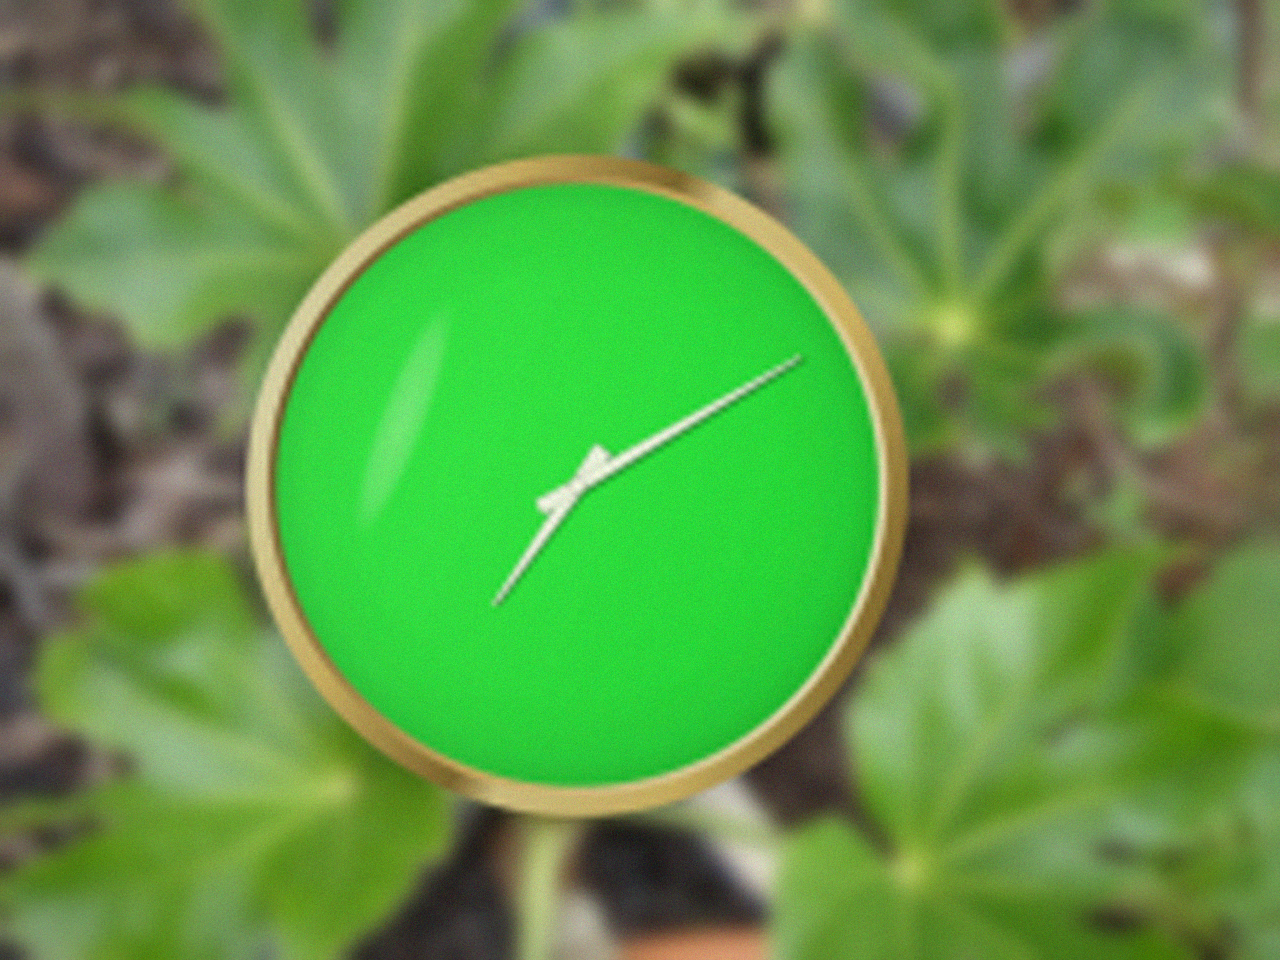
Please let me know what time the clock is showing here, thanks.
7:10
